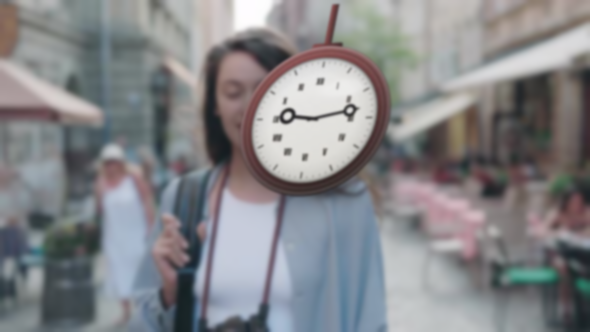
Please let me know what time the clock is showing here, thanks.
9:13
